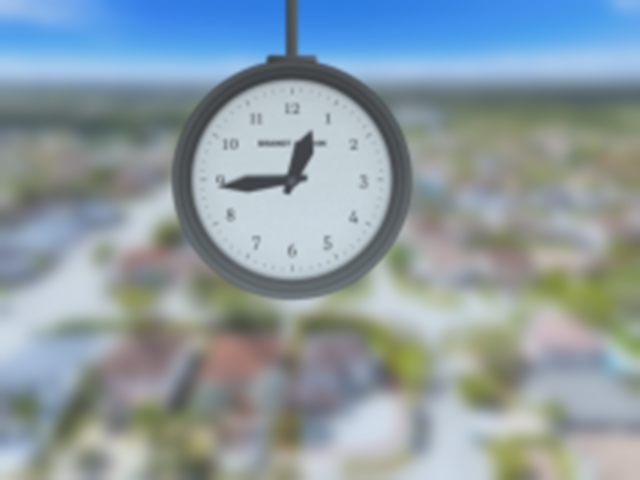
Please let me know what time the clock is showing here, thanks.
12:44
